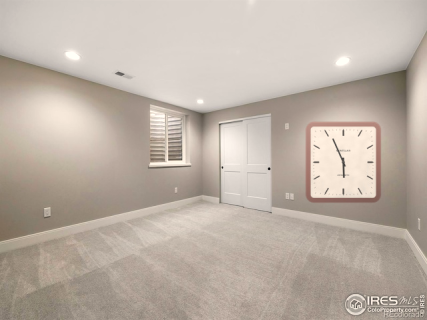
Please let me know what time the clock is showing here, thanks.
5:56
